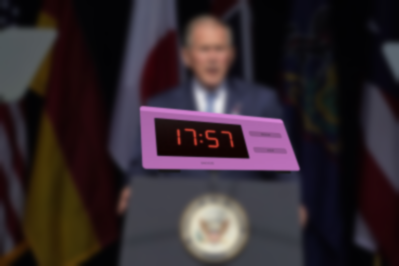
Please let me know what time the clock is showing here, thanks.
17:57
